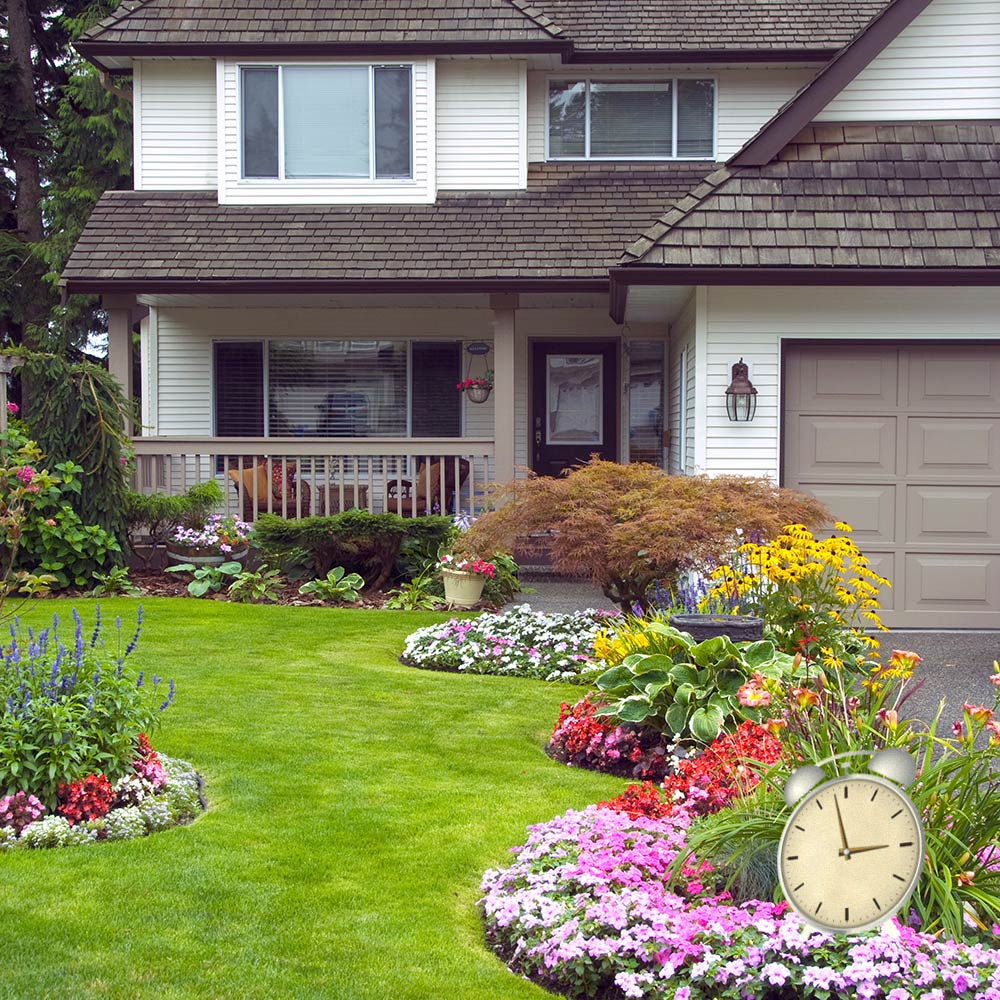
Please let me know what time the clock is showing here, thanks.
2:58
